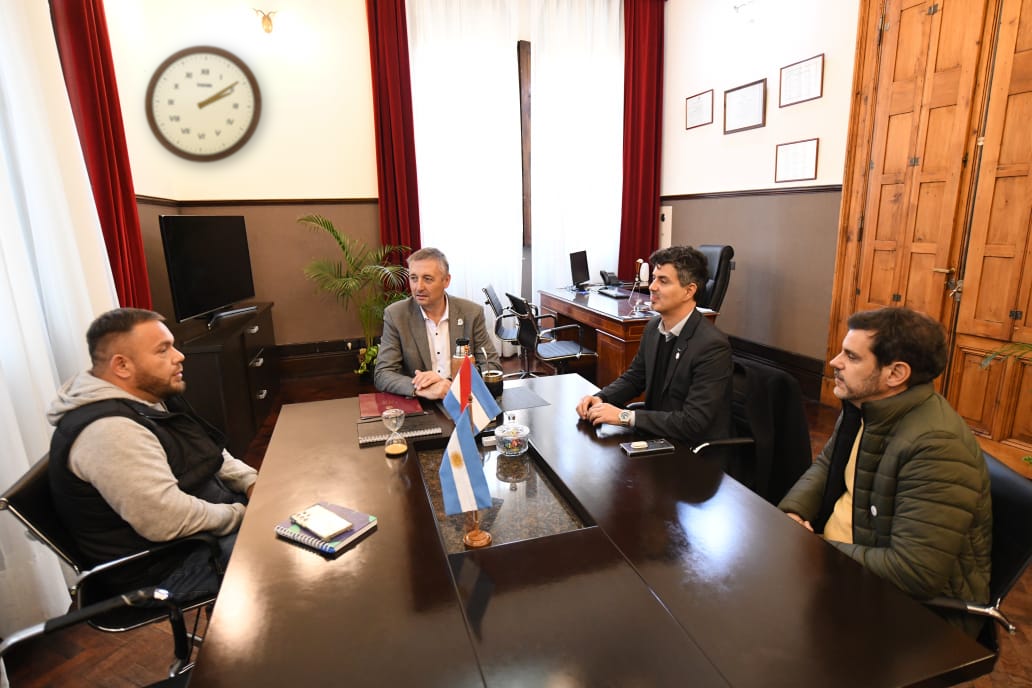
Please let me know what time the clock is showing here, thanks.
2:09
